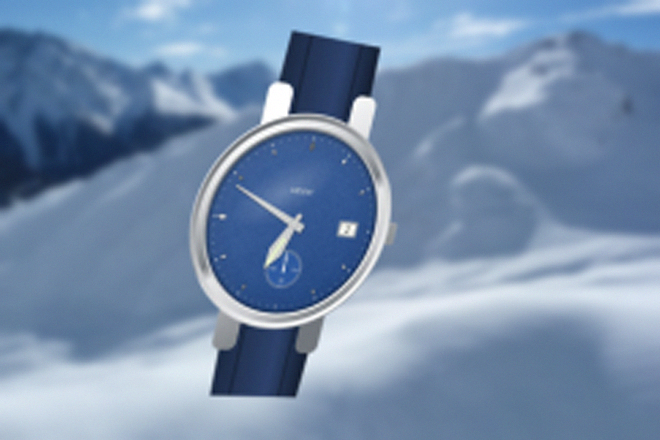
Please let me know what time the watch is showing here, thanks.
6:49
